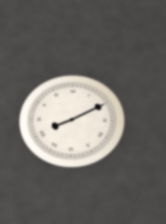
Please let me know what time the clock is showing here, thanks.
8:10
